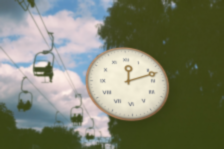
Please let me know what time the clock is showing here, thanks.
12:12
